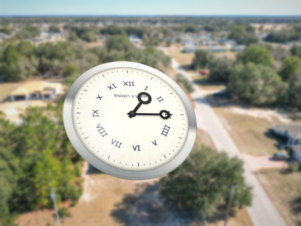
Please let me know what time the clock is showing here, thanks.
1:15
